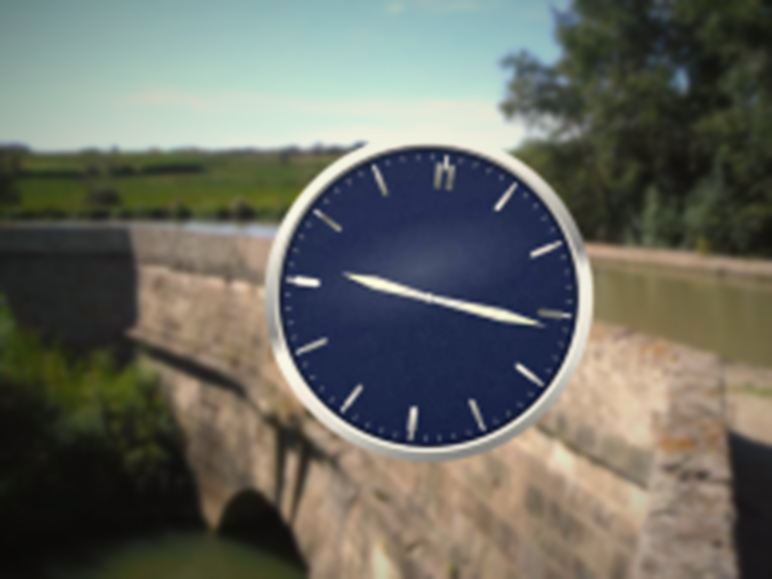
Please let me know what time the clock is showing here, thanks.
9:16
